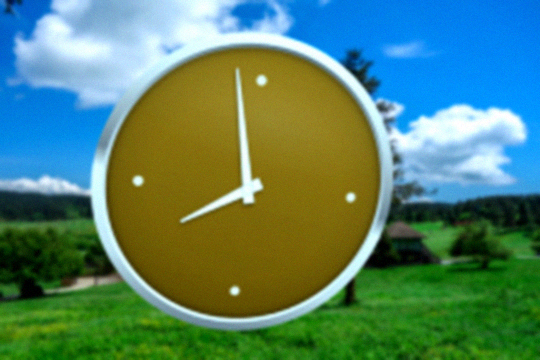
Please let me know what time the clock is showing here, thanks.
7:58
